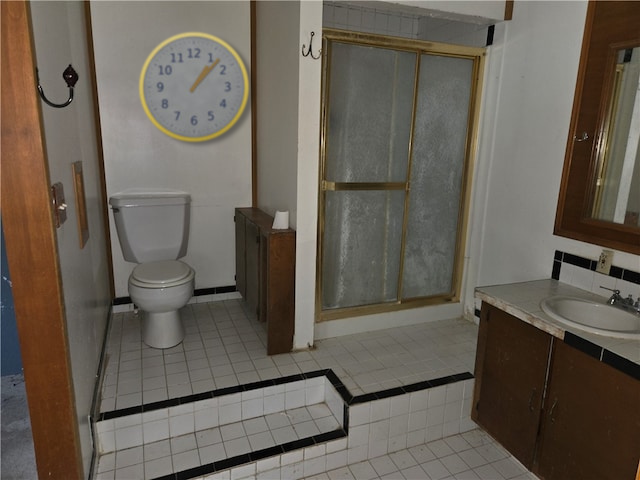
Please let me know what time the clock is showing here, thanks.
1:07
